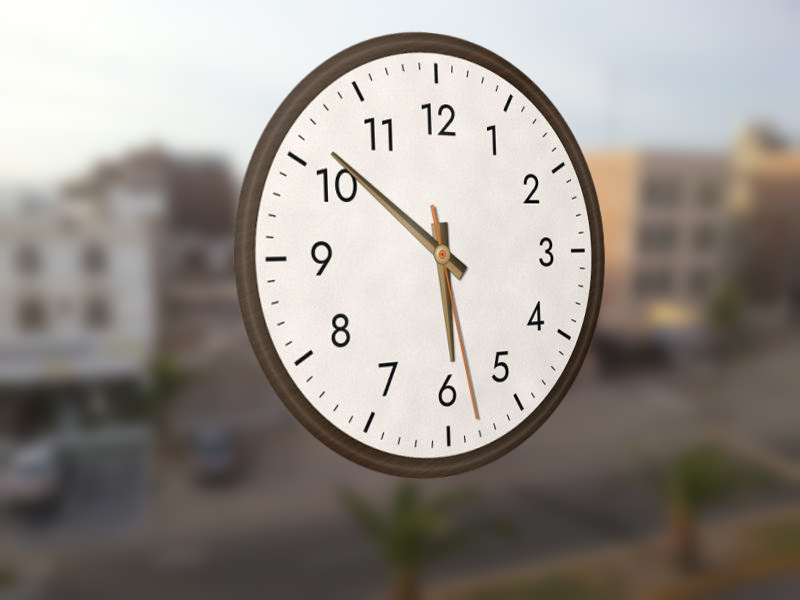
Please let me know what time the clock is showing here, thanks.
5:51:28
